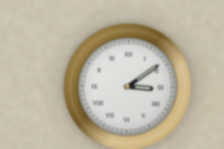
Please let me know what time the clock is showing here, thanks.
3:09
